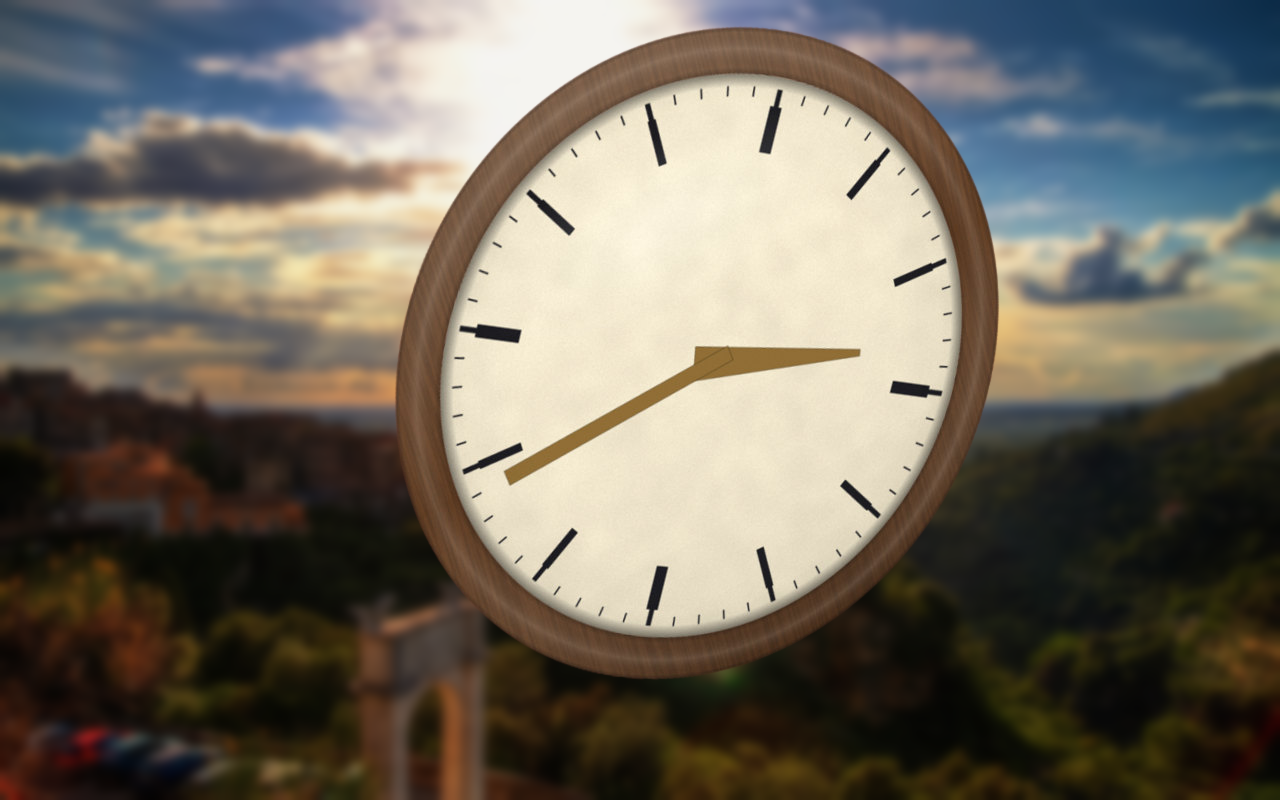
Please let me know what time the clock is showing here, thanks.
2:39
